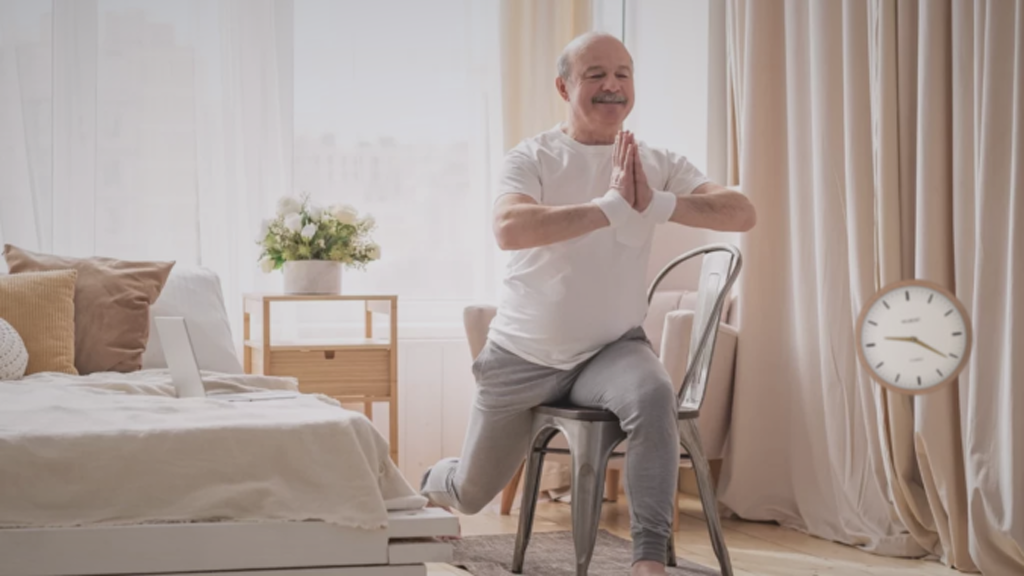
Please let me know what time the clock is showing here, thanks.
9:21
